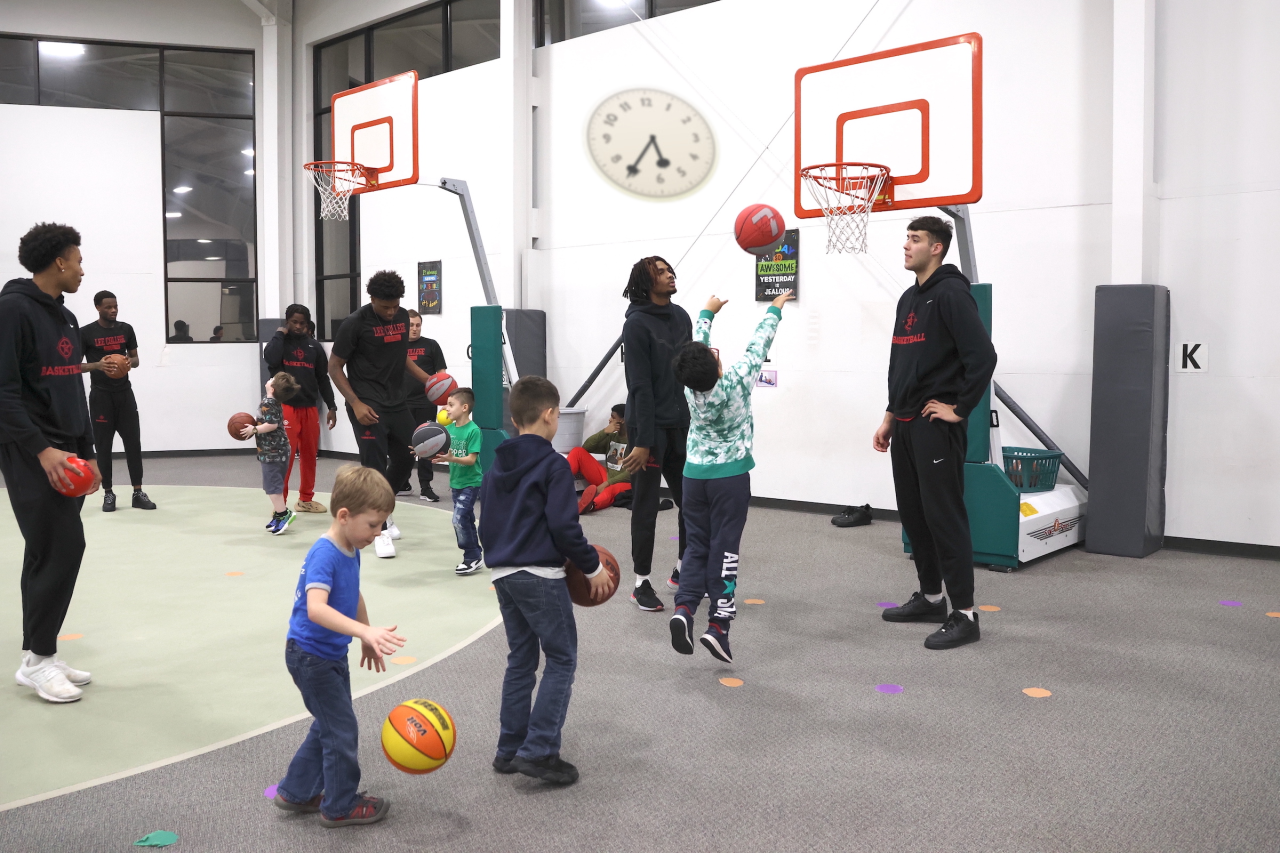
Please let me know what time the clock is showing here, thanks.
5:36
